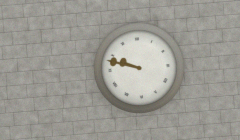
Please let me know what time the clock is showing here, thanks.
9:48
